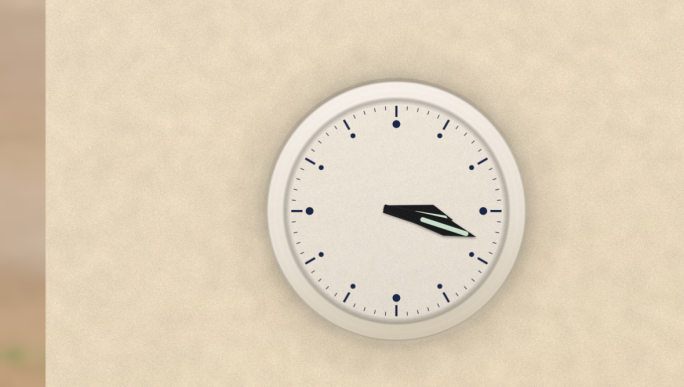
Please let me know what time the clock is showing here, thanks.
3:18
